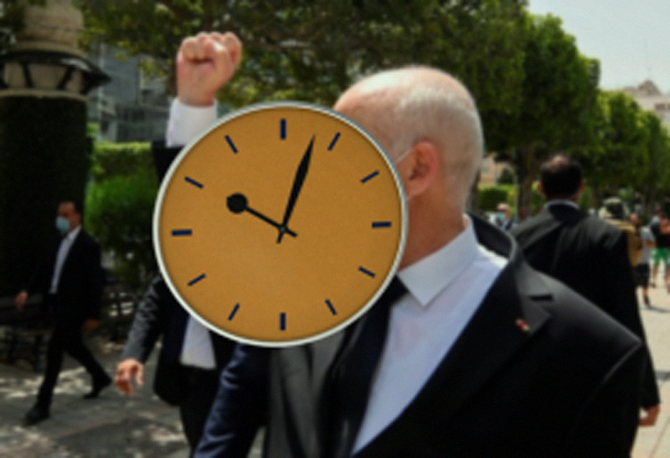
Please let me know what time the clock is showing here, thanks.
10:03
